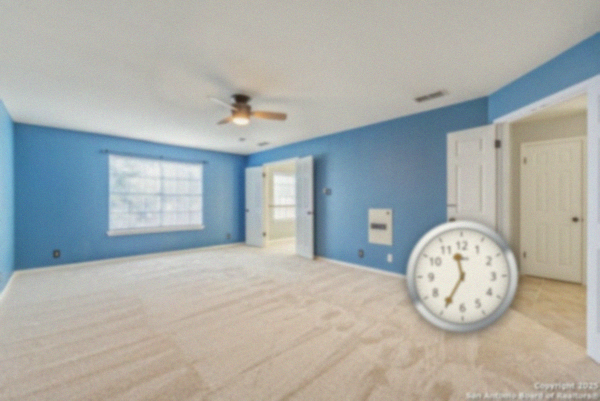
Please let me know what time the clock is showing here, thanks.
11:35
